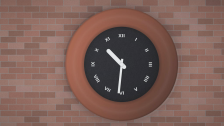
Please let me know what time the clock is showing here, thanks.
10:31
